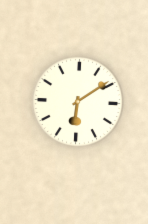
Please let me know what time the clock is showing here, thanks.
6:09
